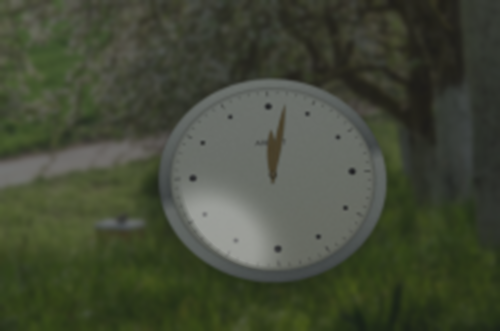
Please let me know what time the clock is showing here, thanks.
12:02
